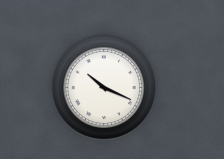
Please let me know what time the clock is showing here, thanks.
10:19
